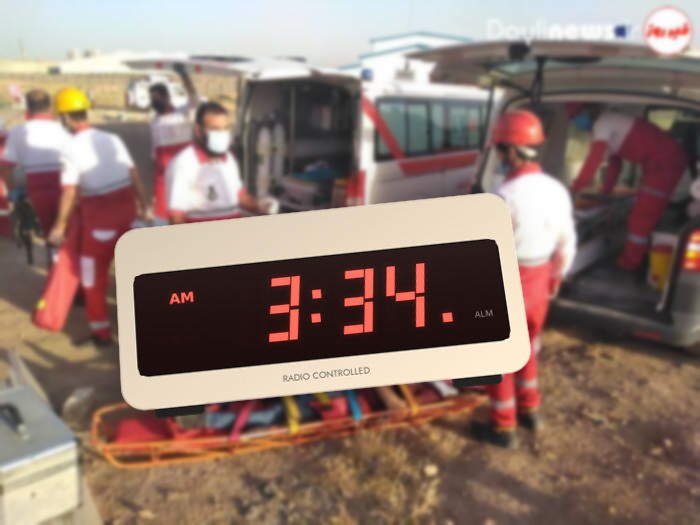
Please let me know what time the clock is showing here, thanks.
3:34
